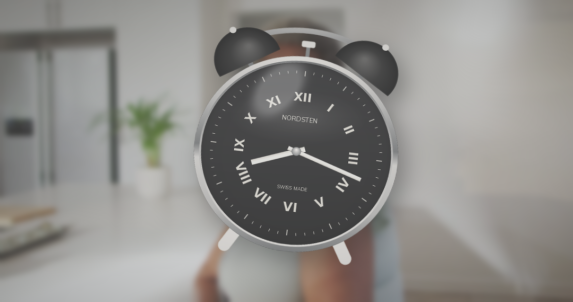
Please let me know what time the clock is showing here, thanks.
8:18
